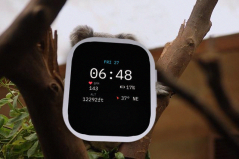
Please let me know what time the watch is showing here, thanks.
6:48
